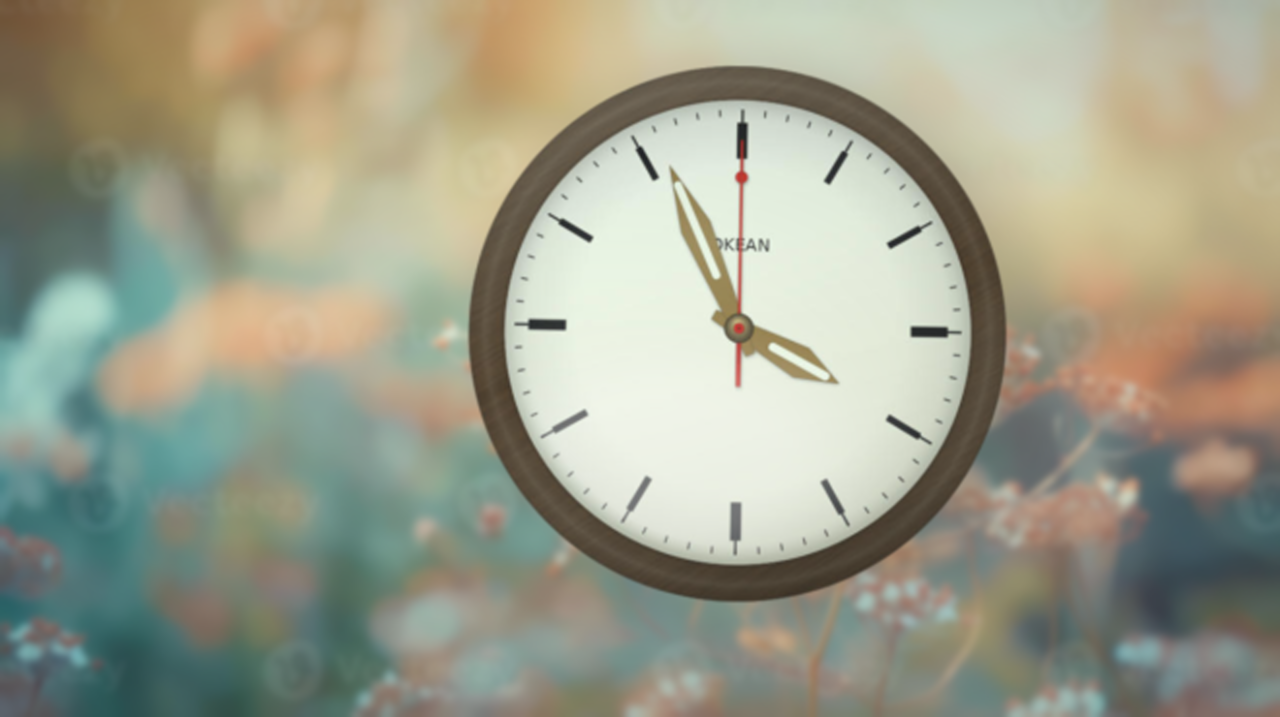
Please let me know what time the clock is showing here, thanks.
3:56:00
